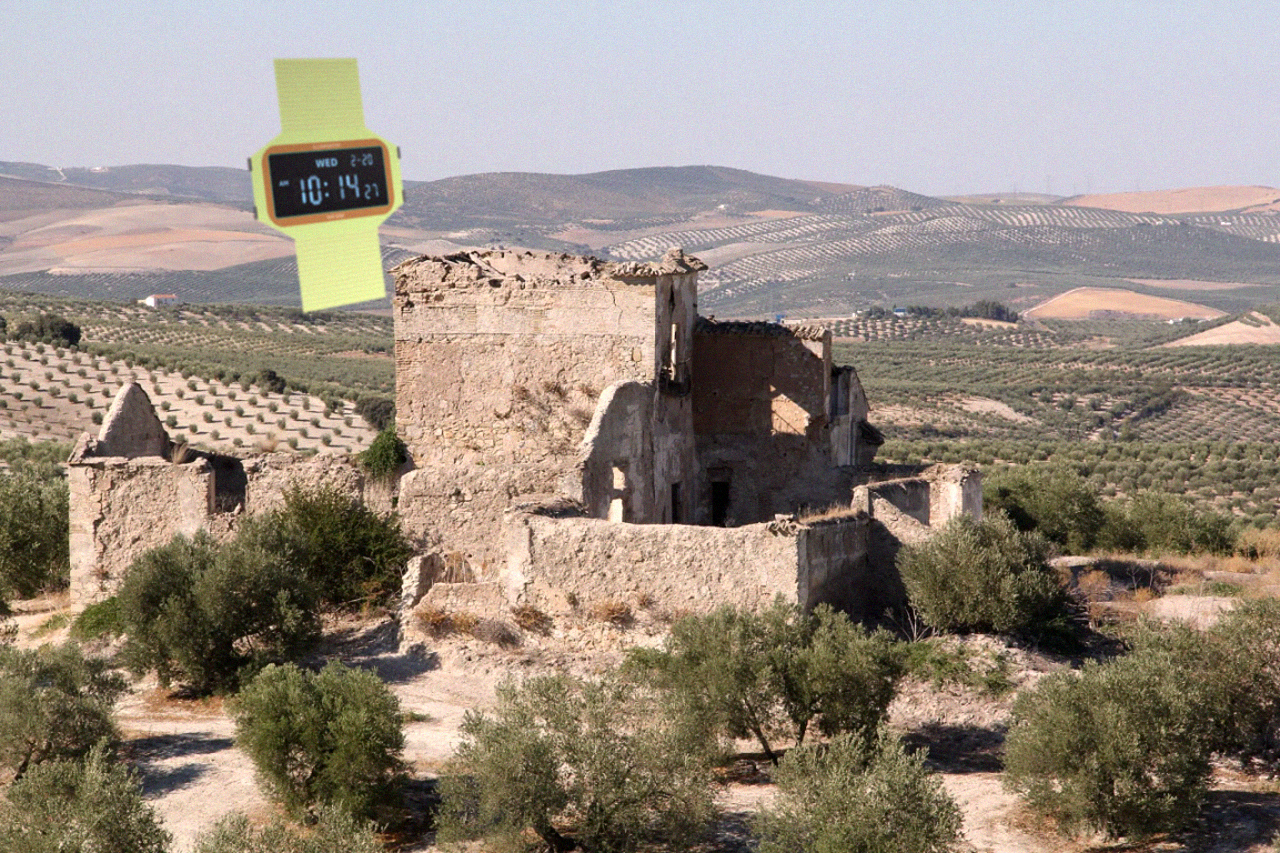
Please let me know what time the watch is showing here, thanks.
10:14:27
